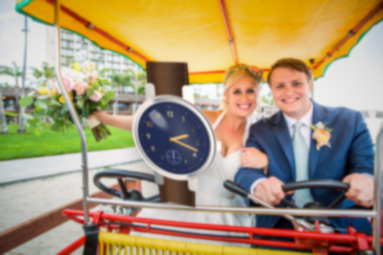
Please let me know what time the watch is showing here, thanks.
2:18
